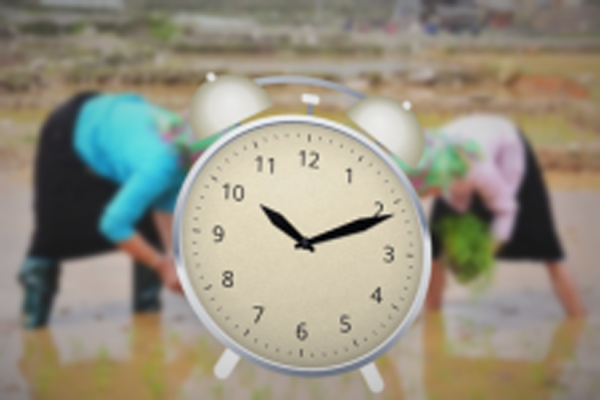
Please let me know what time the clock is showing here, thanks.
10:11
